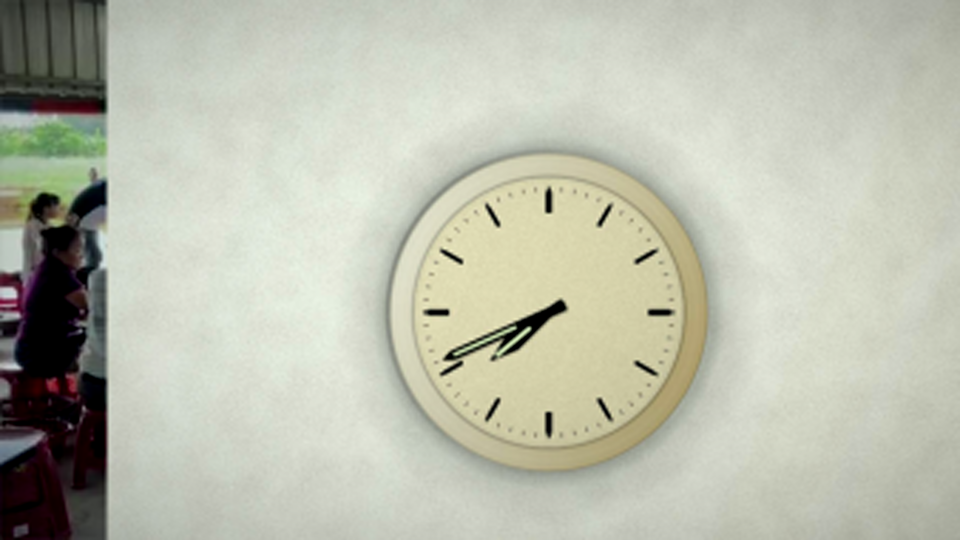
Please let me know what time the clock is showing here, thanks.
7:41
